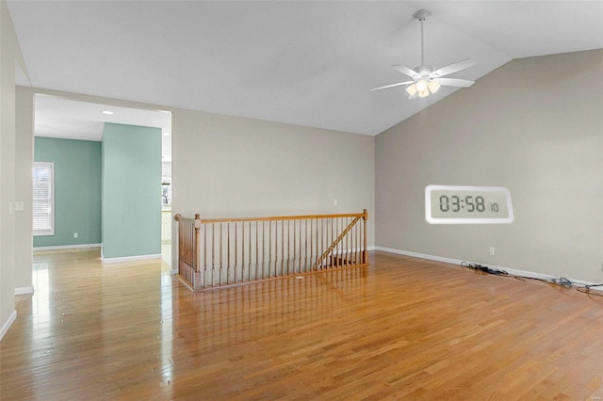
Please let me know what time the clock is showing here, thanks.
3:58:10
